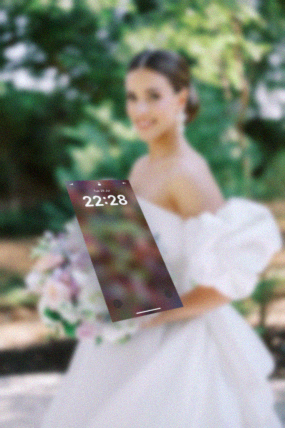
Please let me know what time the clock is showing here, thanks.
22:28
